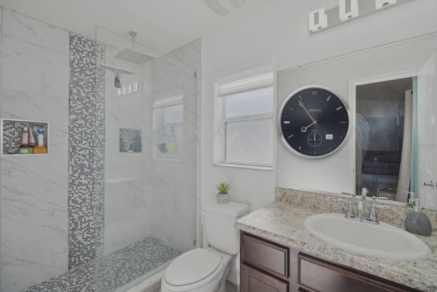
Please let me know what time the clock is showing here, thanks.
7:54
